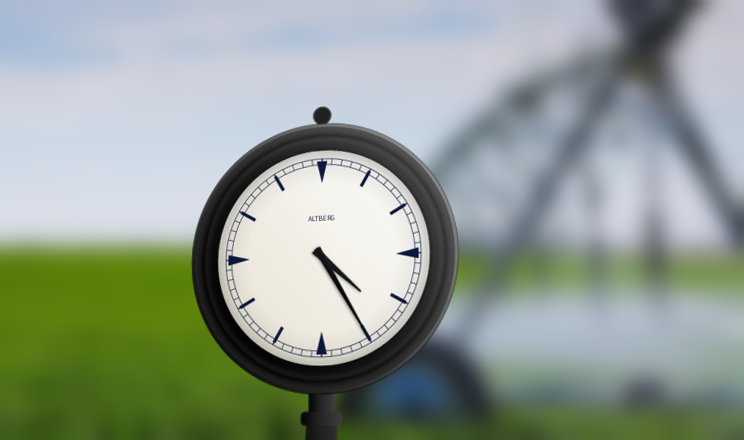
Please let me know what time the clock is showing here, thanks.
4:25
